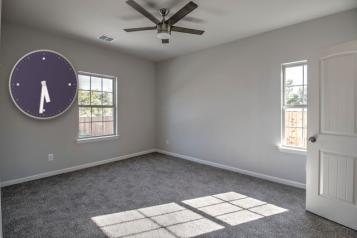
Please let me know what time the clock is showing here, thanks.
5:31
